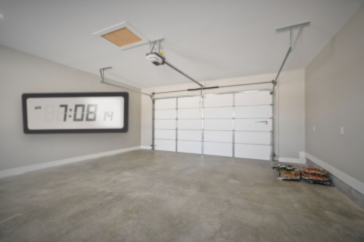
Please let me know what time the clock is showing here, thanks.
7:08
